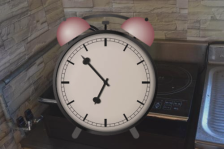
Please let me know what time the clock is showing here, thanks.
6:53
